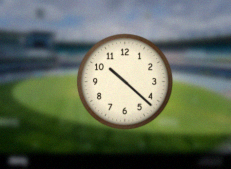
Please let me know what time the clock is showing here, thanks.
10:22
